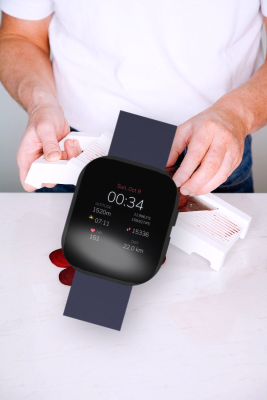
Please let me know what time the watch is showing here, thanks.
0:34
